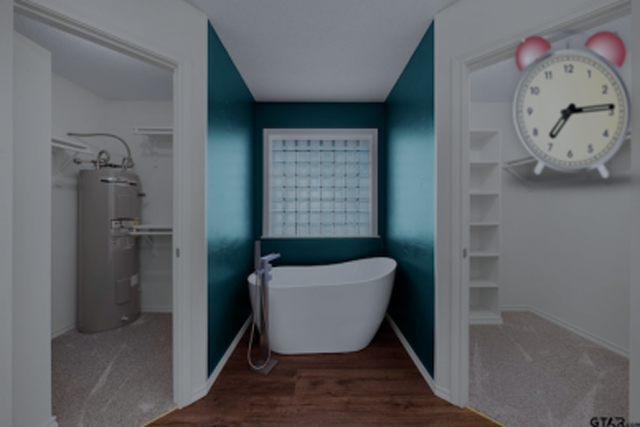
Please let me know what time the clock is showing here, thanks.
7:14
